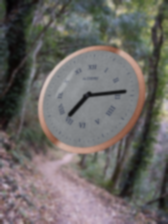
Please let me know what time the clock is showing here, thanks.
7:14
